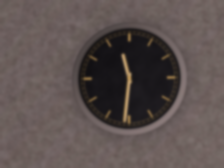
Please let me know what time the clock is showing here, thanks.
11:31
